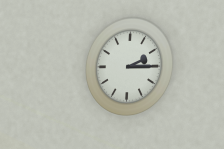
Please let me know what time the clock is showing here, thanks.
2:15
